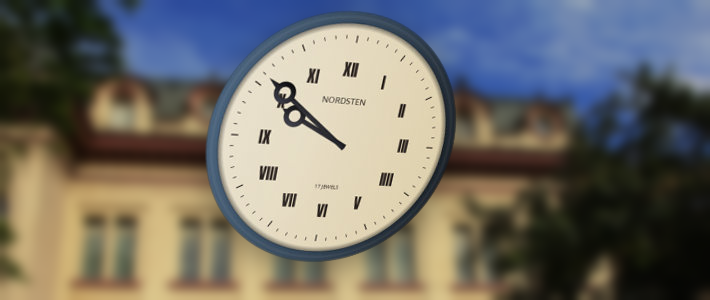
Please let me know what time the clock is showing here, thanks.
9:51
